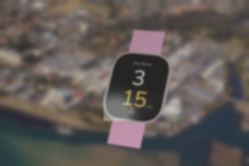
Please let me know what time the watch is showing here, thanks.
3:15
